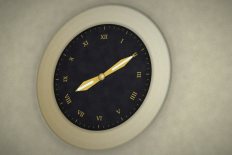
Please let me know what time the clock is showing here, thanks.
8:10
